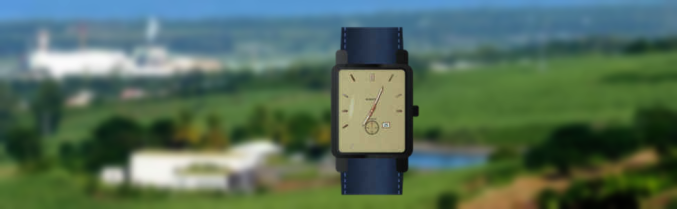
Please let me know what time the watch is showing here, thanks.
7:04
